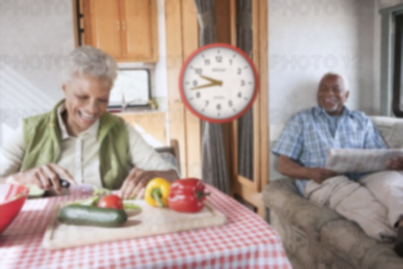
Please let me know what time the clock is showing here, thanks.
9:43
